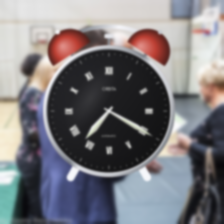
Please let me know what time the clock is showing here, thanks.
7:20
